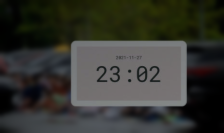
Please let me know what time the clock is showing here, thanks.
23:02
